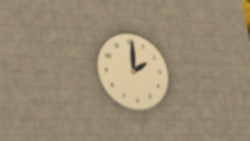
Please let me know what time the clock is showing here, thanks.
2:01
